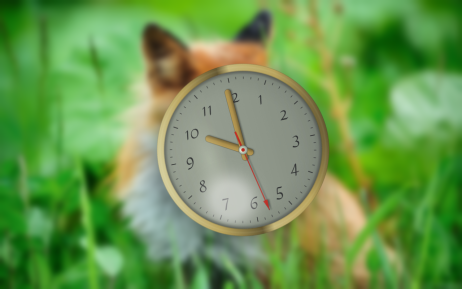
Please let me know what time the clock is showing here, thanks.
9:59:28
